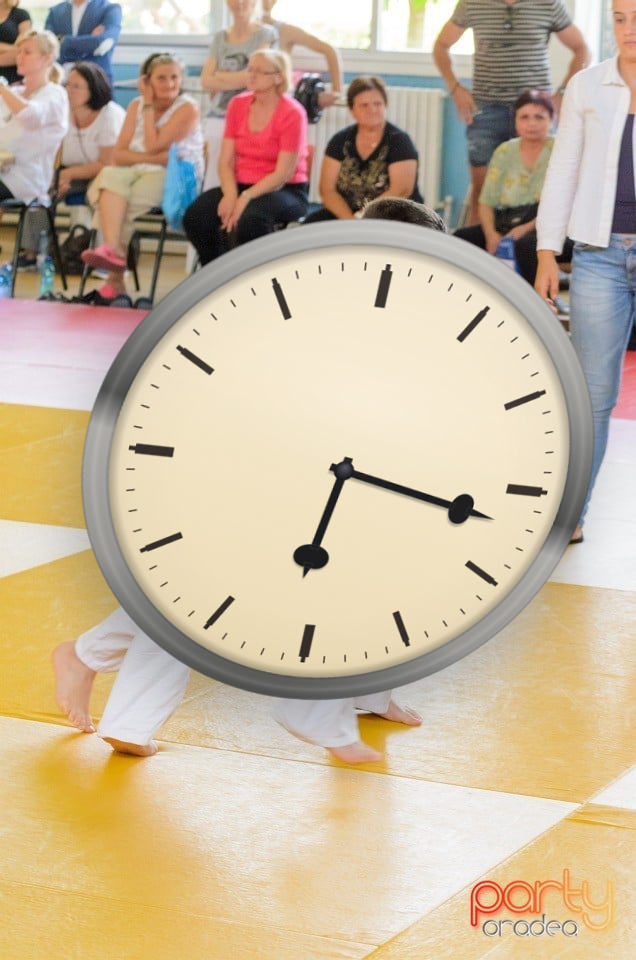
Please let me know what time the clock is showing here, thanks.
6:17
